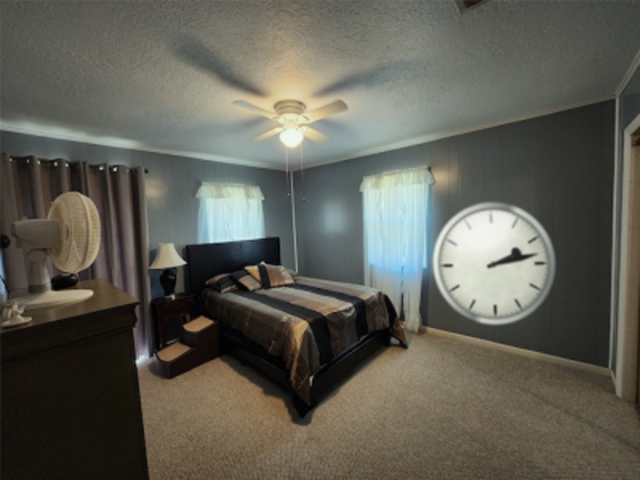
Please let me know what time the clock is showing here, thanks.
2:13
